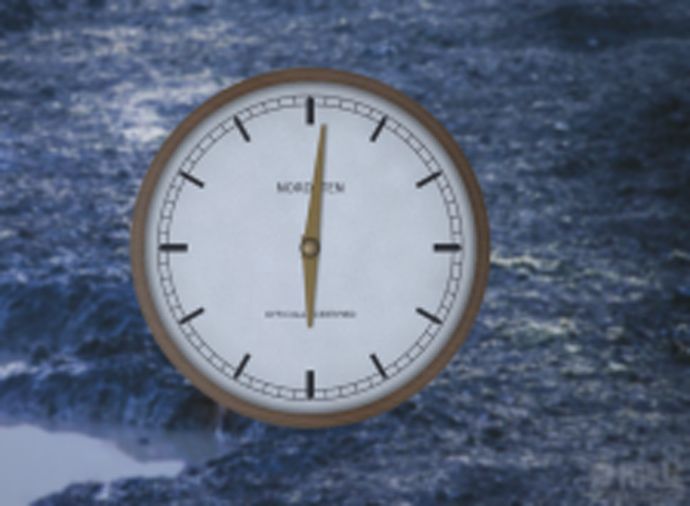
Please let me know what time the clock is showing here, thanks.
6:01
